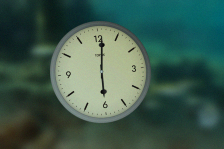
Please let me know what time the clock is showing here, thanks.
6:01
